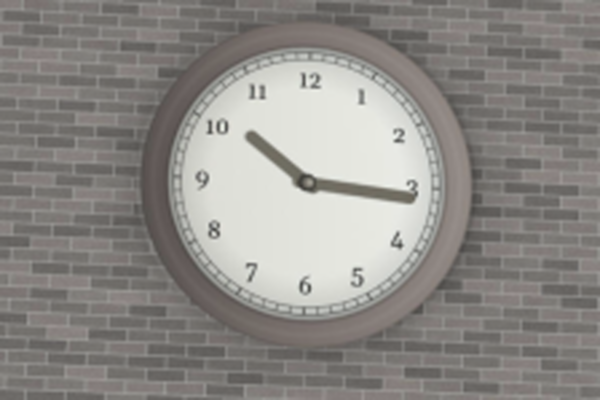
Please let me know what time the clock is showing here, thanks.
10:16
